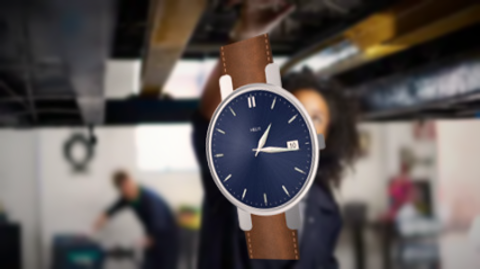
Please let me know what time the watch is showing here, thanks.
1:16
